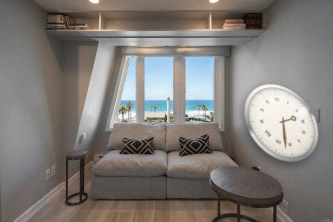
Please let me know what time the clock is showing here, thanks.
2:32
